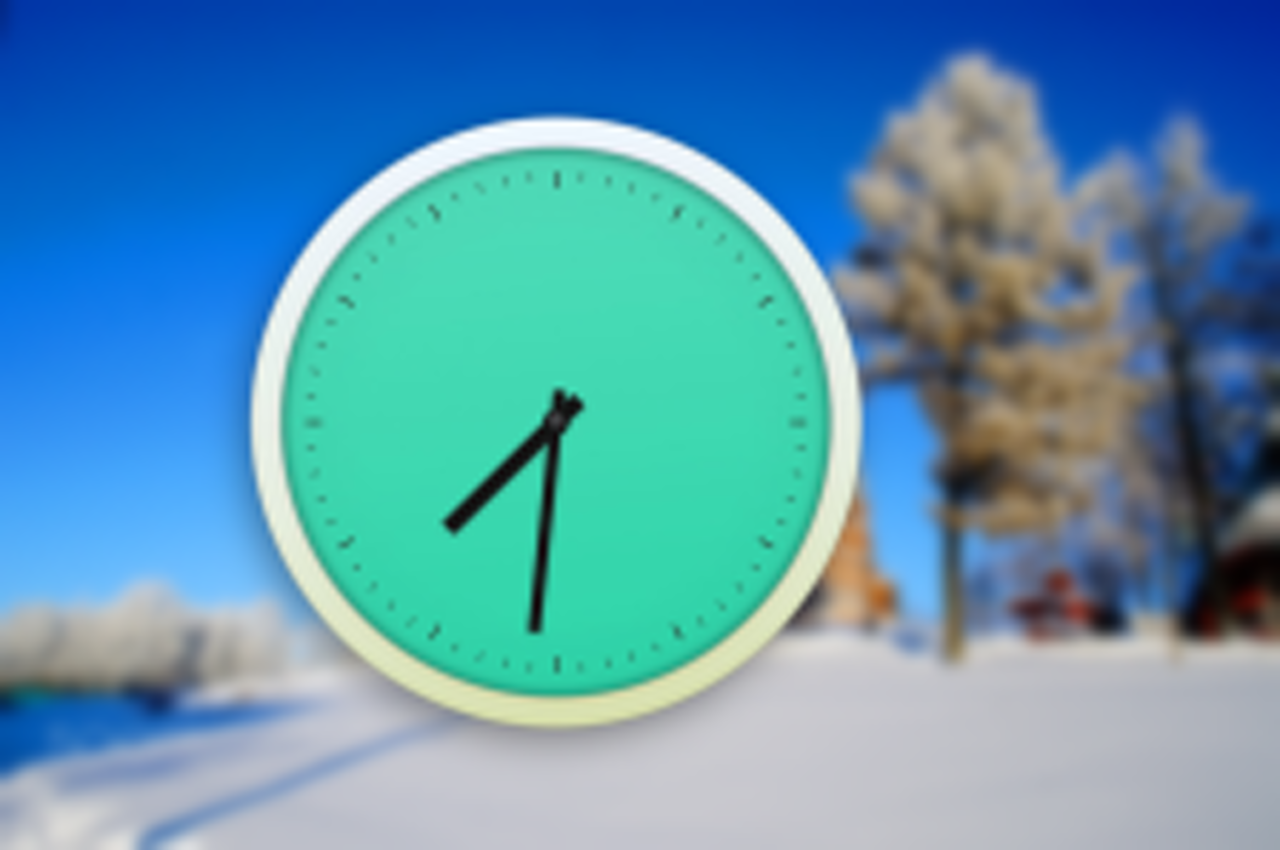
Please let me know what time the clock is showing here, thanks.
7:31
